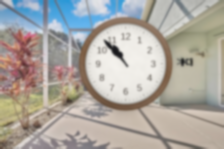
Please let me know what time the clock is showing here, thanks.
10:53
